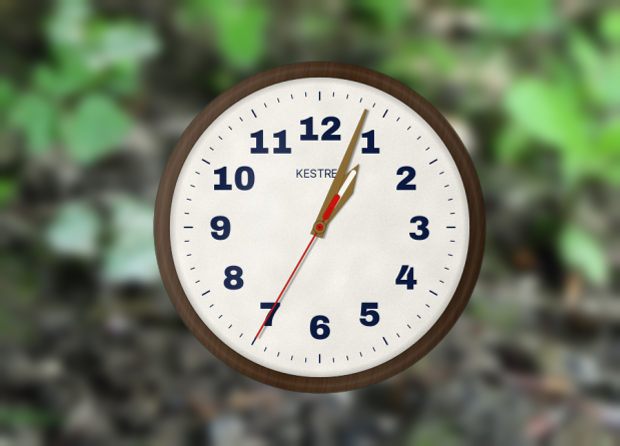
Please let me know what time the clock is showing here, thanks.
1:03:35
